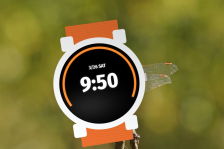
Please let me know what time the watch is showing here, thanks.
9:50
